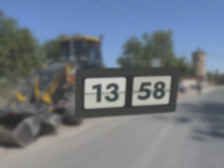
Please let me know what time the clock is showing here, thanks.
13:58
